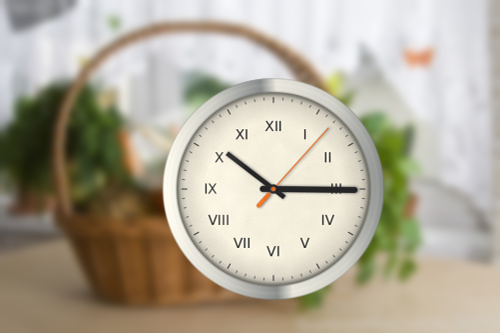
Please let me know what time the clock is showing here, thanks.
10:15:07
